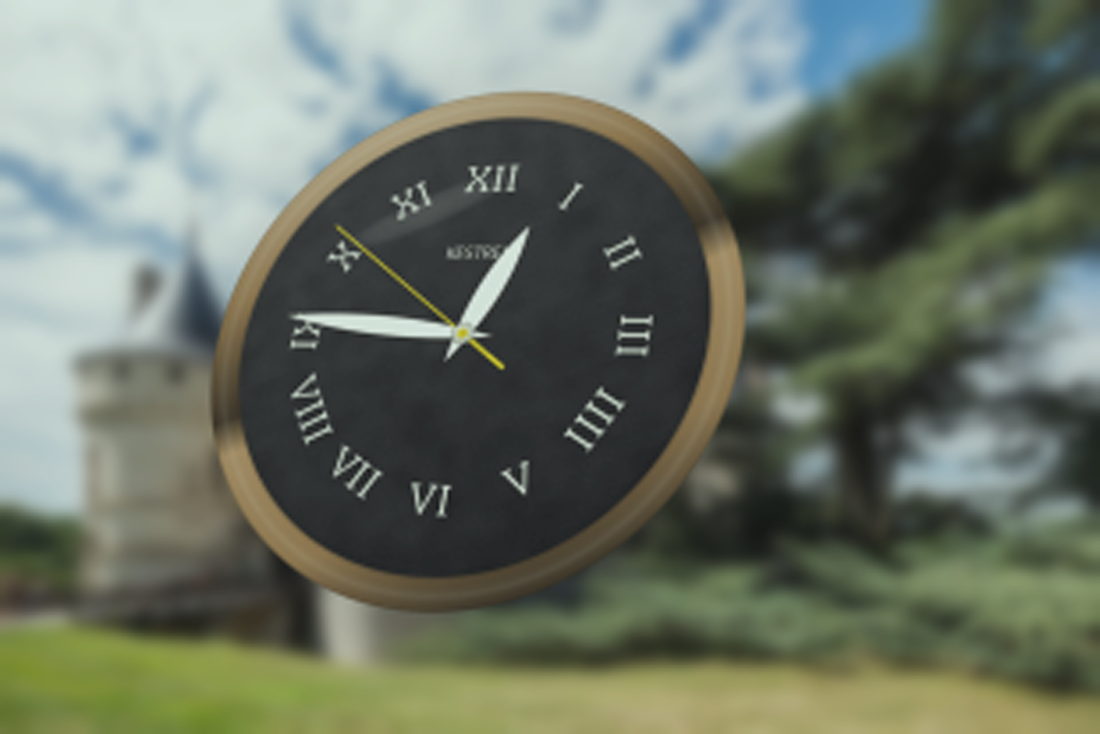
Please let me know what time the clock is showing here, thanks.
12:45:51
